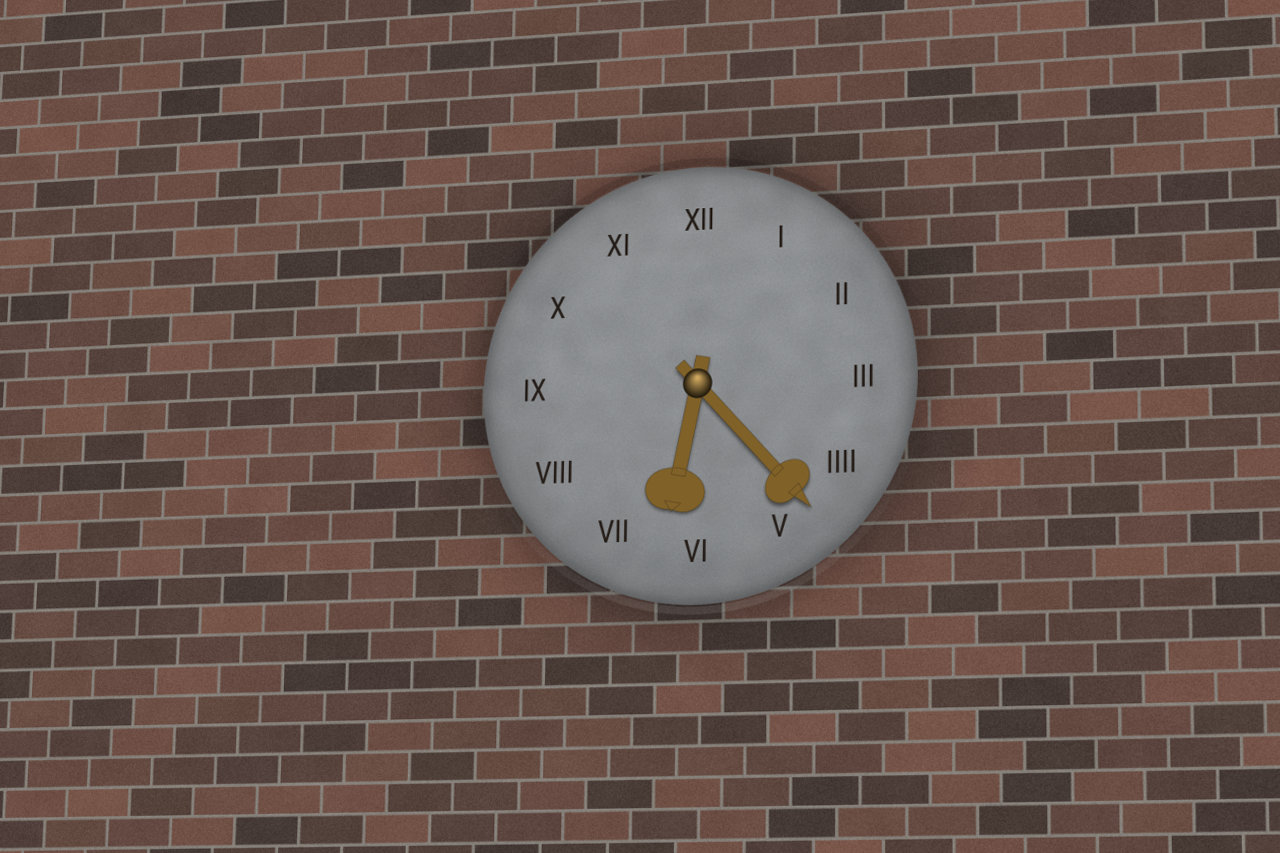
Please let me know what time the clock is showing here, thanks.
6:23
